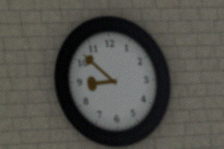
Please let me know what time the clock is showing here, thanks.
8:52
